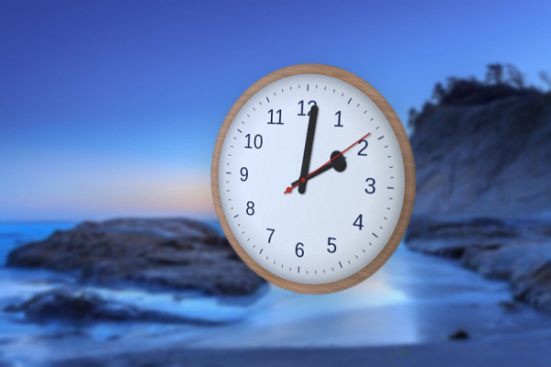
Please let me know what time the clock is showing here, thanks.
2:01:09
